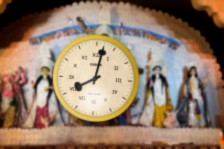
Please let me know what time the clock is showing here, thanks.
8:02
